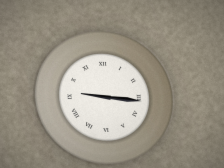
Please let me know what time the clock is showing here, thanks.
9:16
